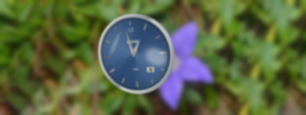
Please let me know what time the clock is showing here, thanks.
12:58
